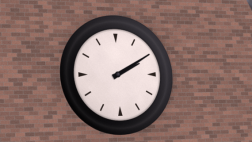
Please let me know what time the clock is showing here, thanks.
2:10
